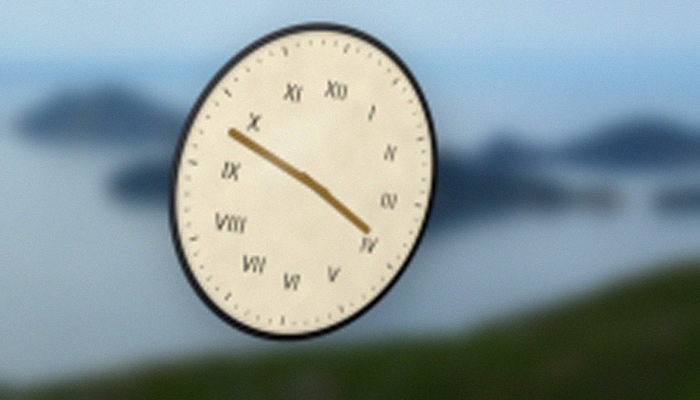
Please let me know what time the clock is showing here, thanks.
3:48
